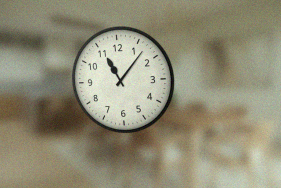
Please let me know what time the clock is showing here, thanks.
11:07
